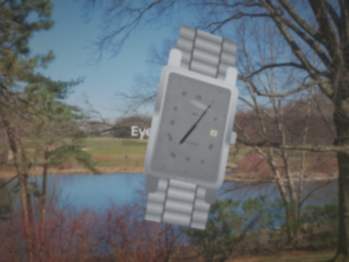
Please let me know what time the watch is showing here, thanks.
7:05
